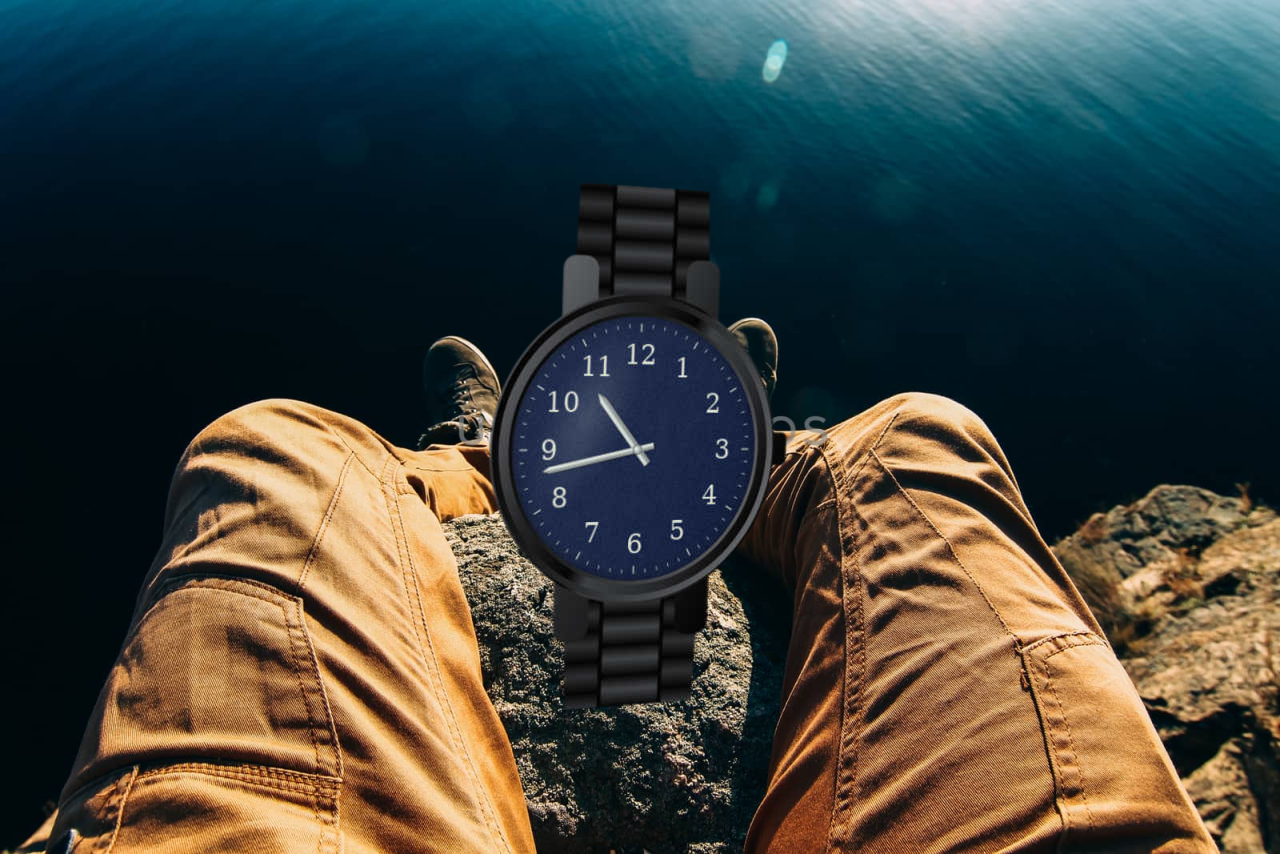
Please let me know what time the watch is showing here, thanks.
10:43
